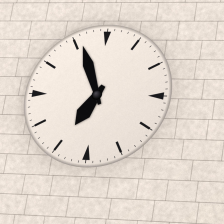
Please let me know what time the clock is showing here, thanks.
6:56
